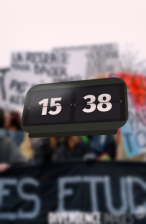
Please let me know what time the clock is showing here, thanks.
15:38
